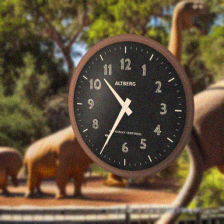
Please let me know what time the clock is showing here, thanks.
10:35
